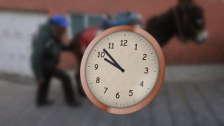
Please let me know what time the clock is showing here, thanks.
9:52
